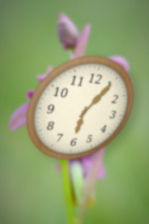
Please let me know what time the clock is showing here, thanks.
6:05
